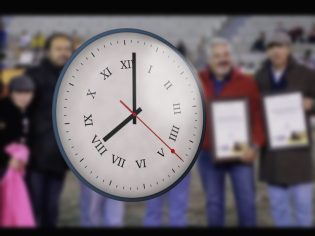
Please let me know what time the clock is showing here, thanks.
8:01:23
